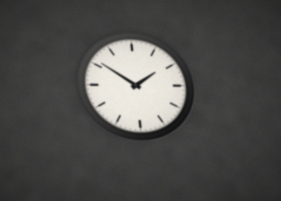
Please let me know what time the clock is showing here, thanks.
1:51
